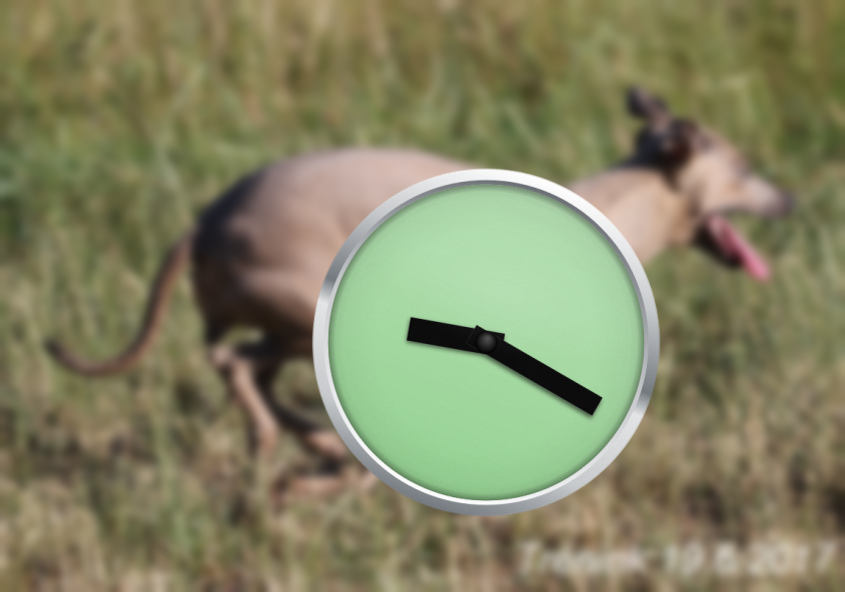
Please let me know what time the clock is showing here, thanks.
9:20
